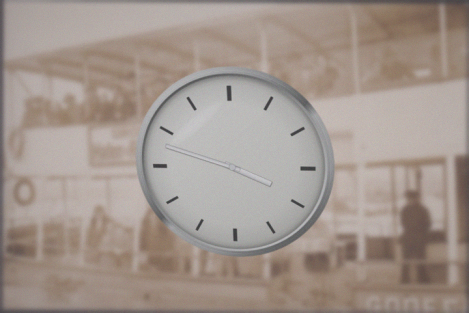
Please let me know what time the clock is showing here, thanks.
3:48
